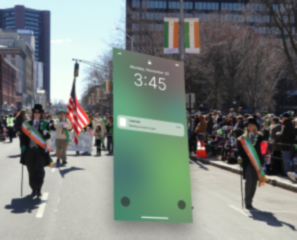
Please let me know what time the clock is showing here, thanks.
3:45
